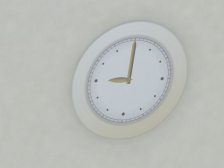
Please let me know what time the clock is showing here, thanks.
9:00
